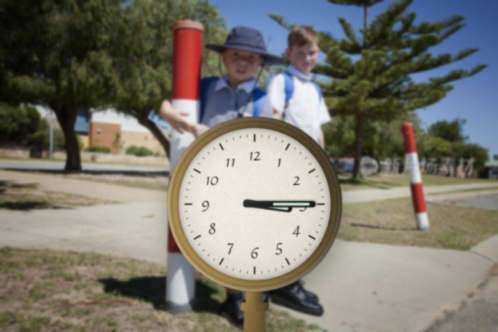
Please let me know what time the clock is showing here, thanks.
3:15
